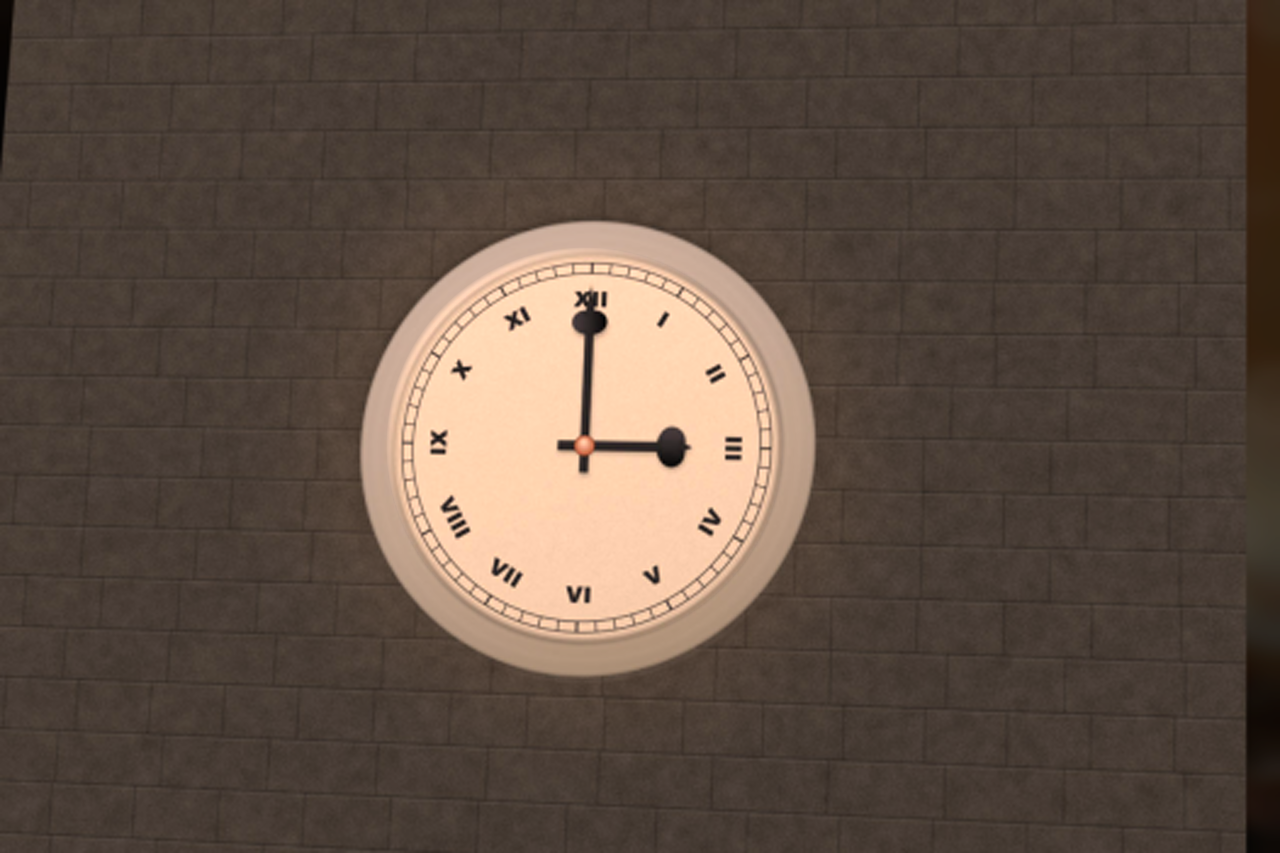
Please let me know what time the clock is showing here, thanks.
3:00
